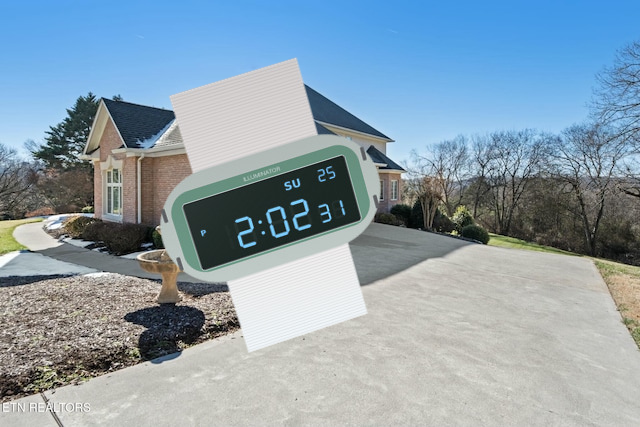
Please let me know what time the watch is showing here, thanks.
2:02:31
